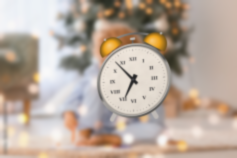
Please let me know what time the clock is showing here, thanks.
6:53
